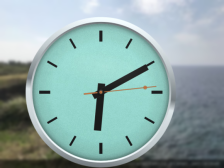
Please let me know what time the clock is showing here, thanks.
6:10:14
